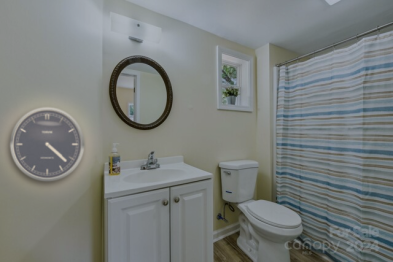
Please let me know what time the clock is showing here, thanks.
4:22
